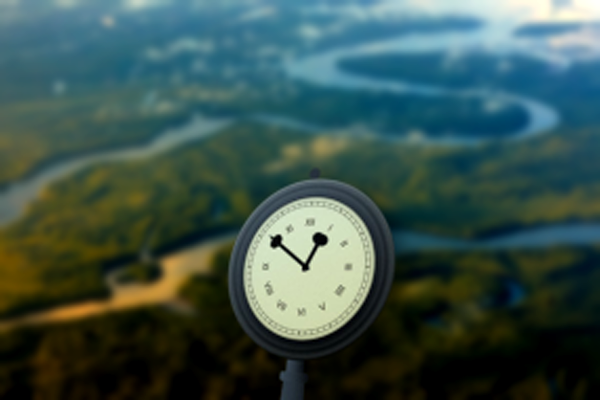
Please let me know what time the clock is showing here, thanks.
12:51
